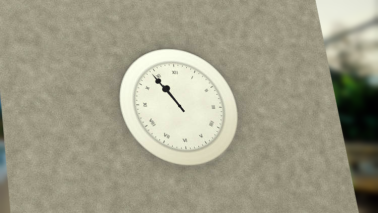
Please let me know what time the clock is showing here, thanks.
10:54
